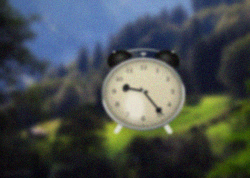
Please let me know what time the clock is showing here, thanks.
9:24
